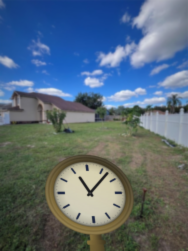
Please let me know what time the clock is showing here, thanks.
11:07
